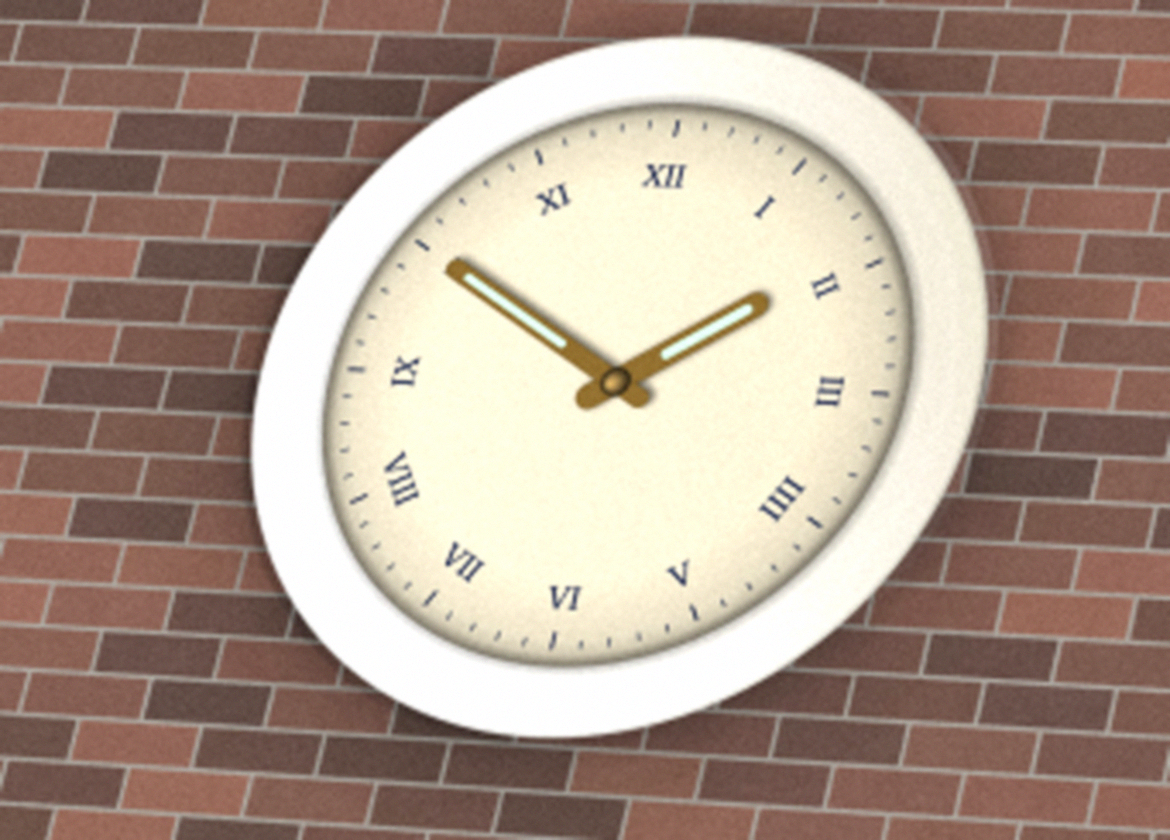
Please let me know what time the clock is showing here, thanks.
1:50
